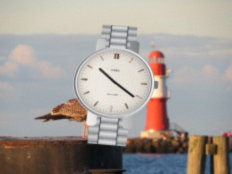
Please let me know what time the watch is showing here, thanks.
10:21
